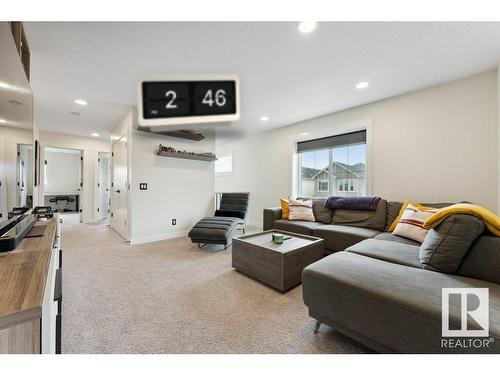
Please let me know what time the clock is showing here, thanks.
2:46
